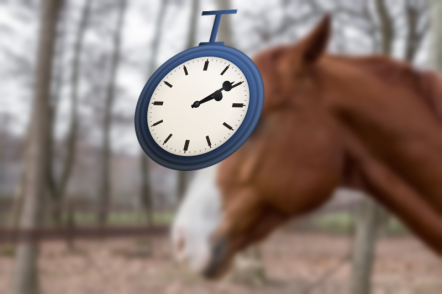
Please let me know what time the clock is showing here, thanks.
2:09
